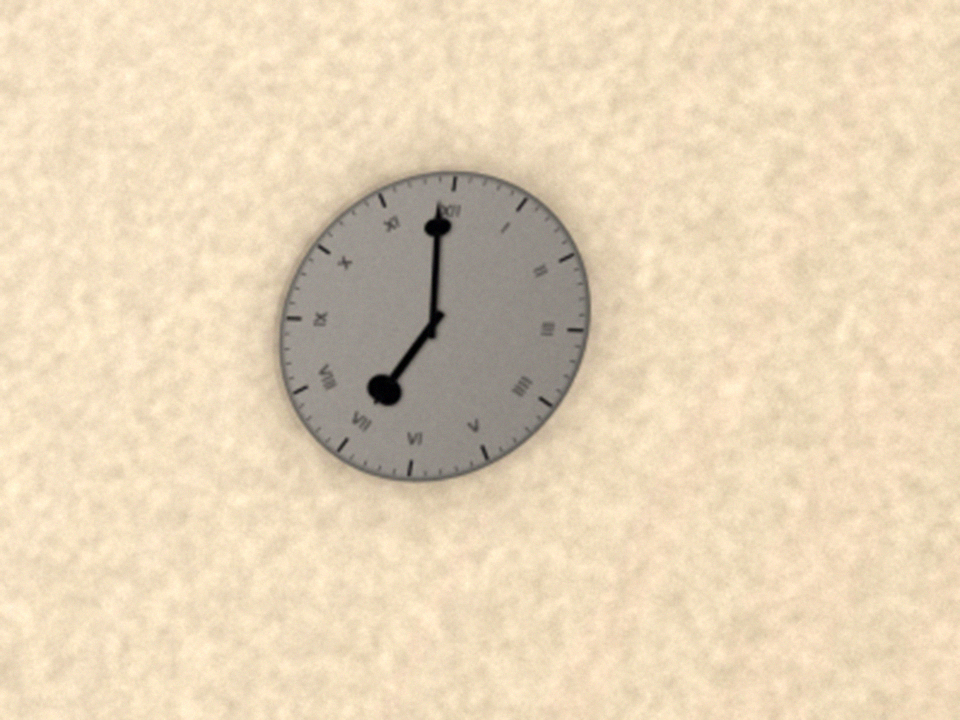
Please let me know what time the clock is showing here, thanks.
6:59
